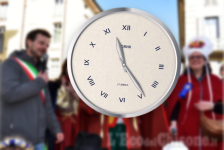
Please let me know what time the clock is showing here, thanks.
11:24
